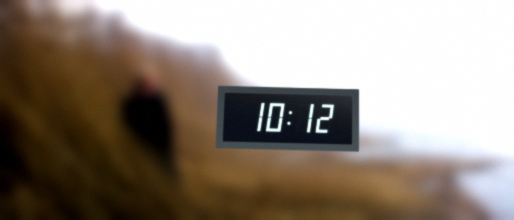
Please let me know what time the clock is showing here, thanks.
10:12
